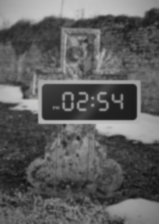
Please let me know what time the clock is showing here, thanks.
2:54
